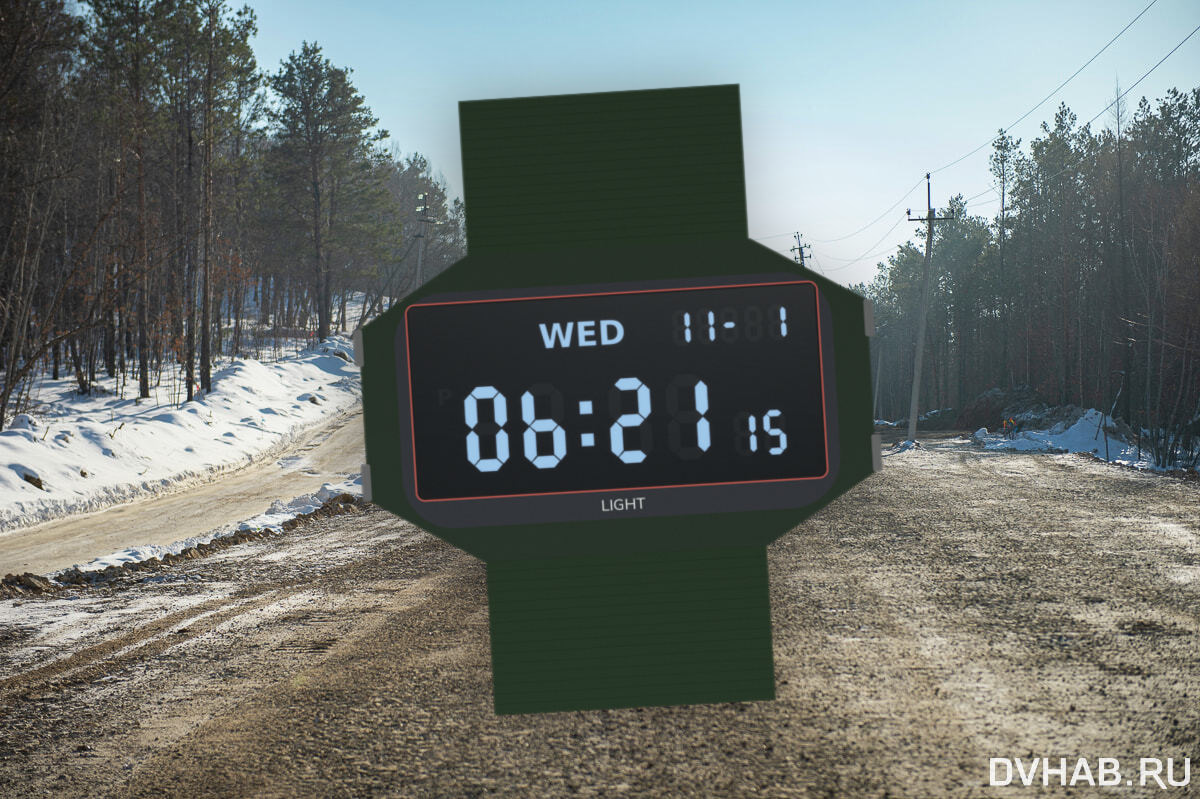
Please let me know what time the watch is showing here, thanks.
6:21:15
